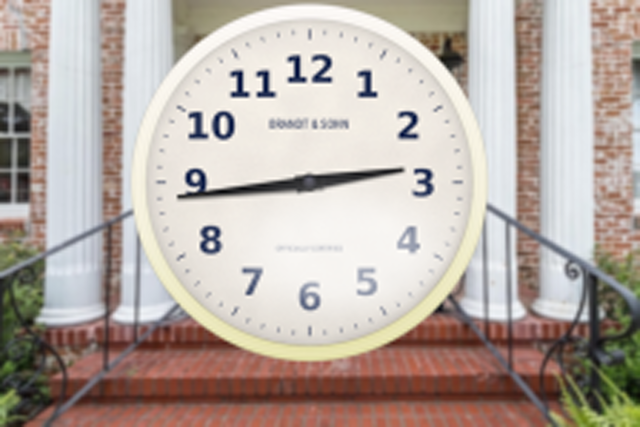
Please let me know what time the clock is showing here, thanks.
2:44
